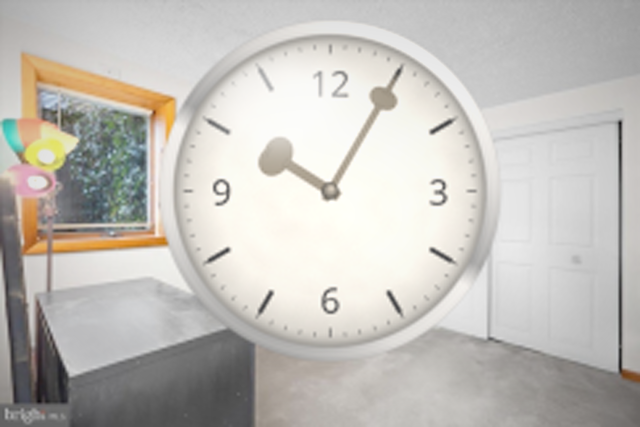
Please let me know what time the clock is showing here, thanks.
10:05
